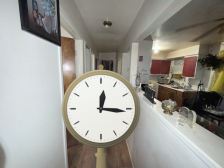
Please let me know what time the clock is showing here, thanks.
12:16
